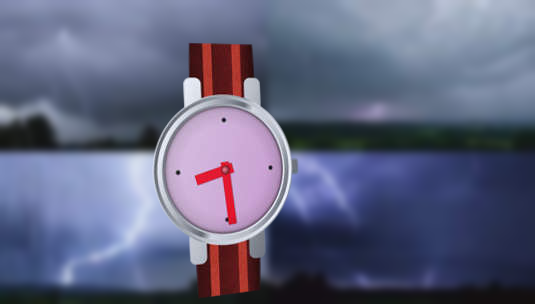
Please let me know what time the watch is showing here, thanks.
8:29
